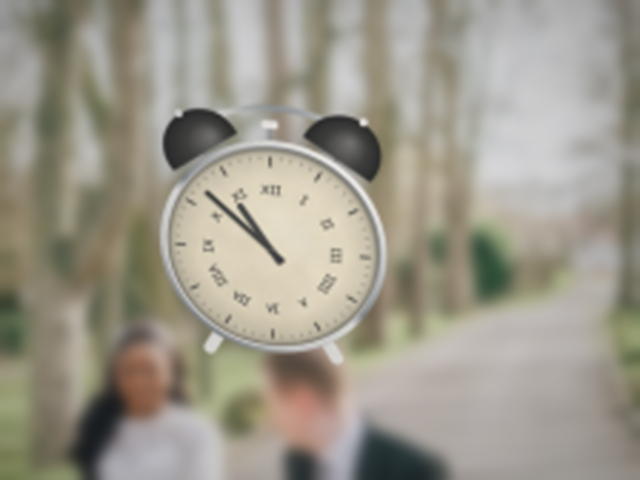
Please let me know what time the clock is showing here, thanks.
10:52
